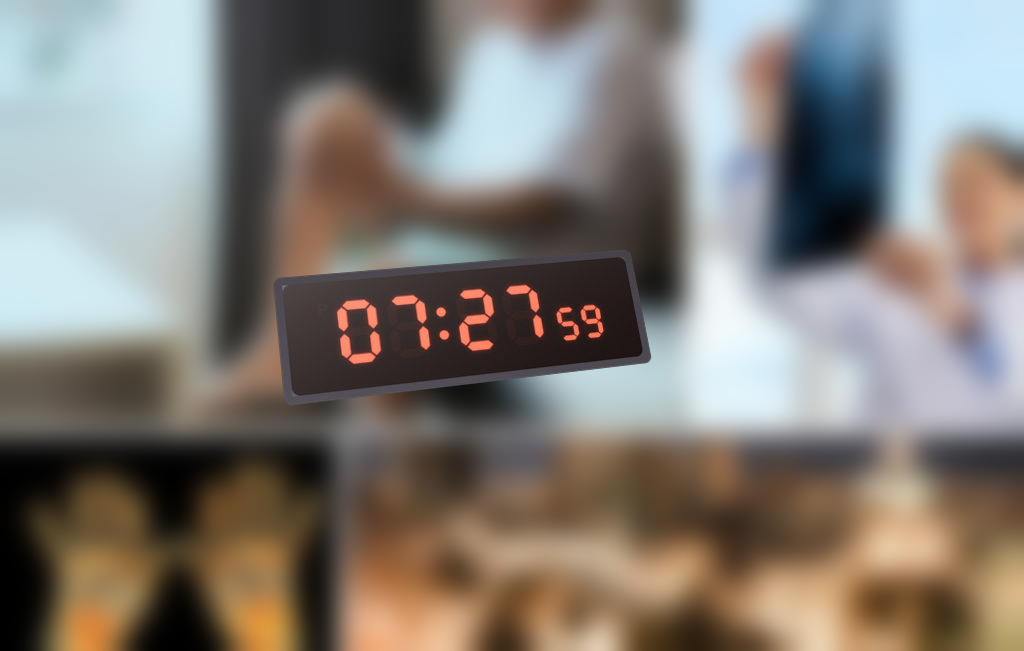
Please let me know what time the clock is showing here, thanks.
7:27:59
